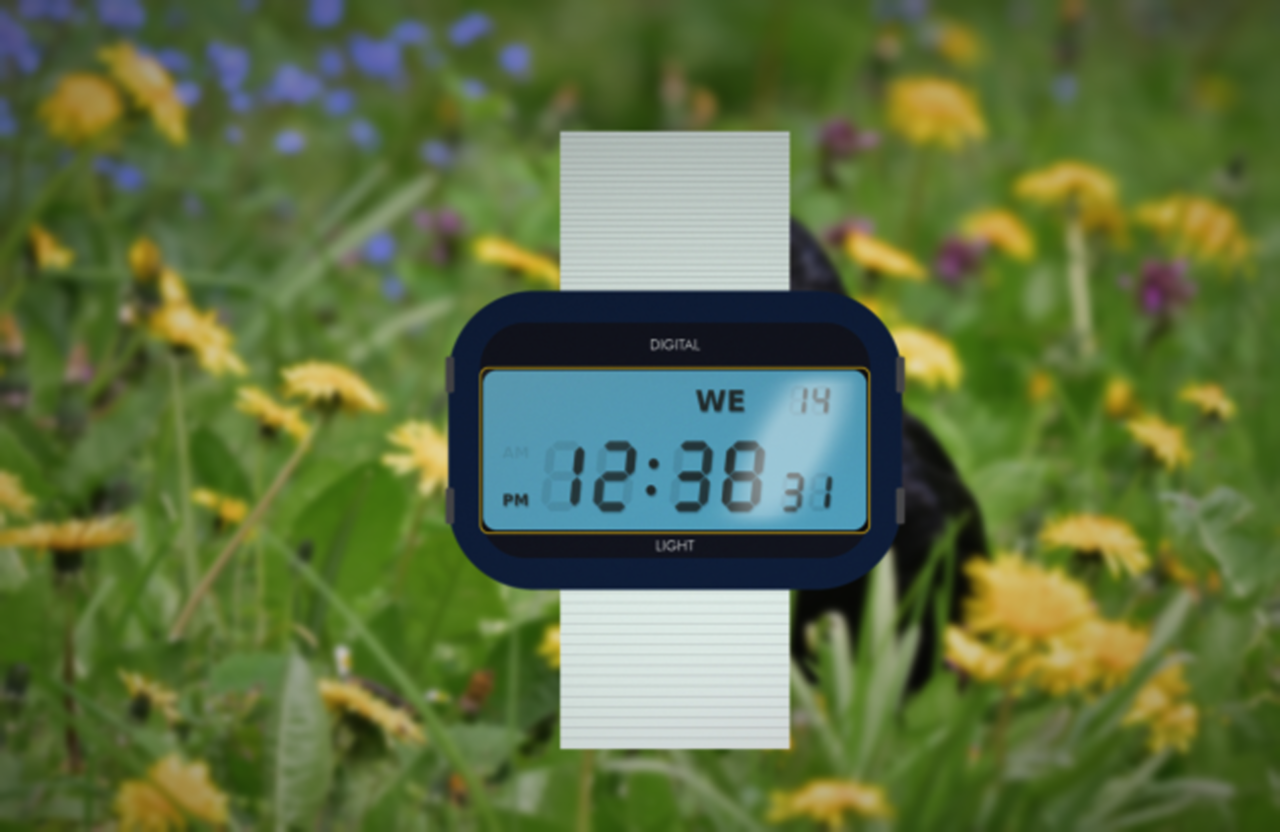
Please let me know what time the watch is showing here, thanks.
12:38:31
